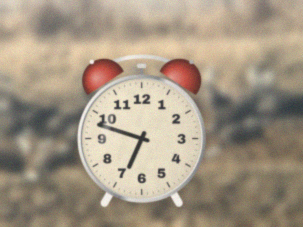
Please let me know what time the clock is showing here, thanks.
6:48
